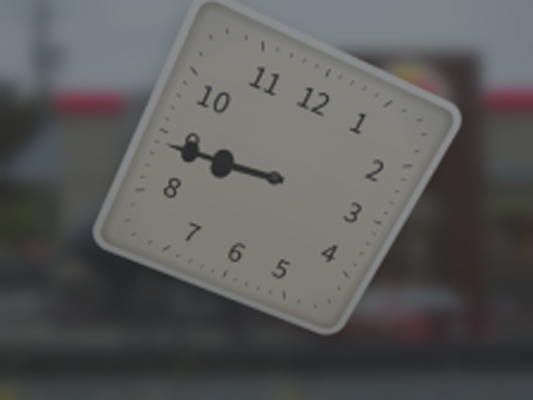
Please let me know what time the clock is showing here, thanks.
8:44
